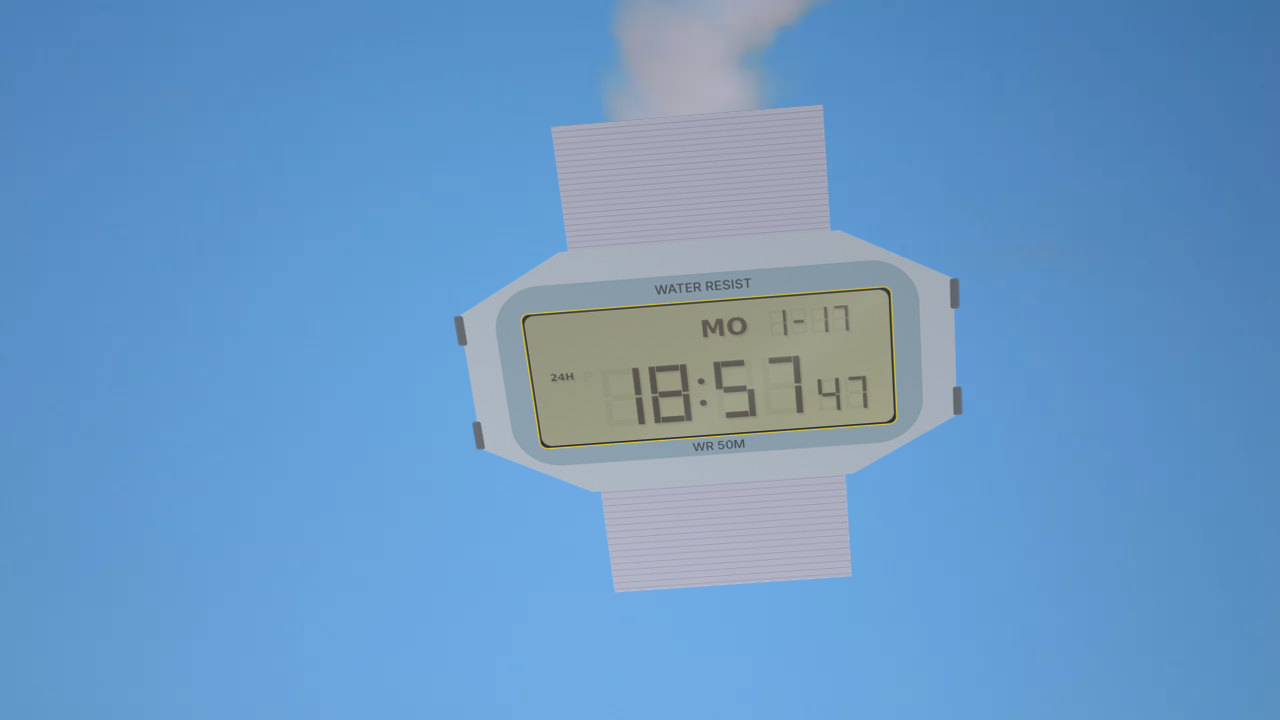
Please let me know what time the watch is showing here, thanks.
18:57:47
